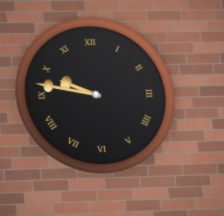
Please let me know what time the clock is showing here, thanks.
9:47
